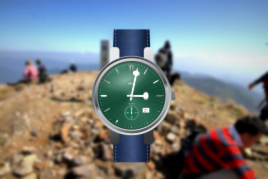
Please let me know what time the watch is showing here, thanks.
3:02
